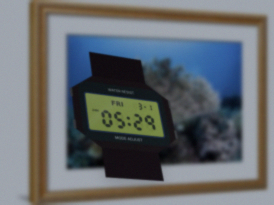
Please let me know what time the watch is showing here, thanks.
5:29
